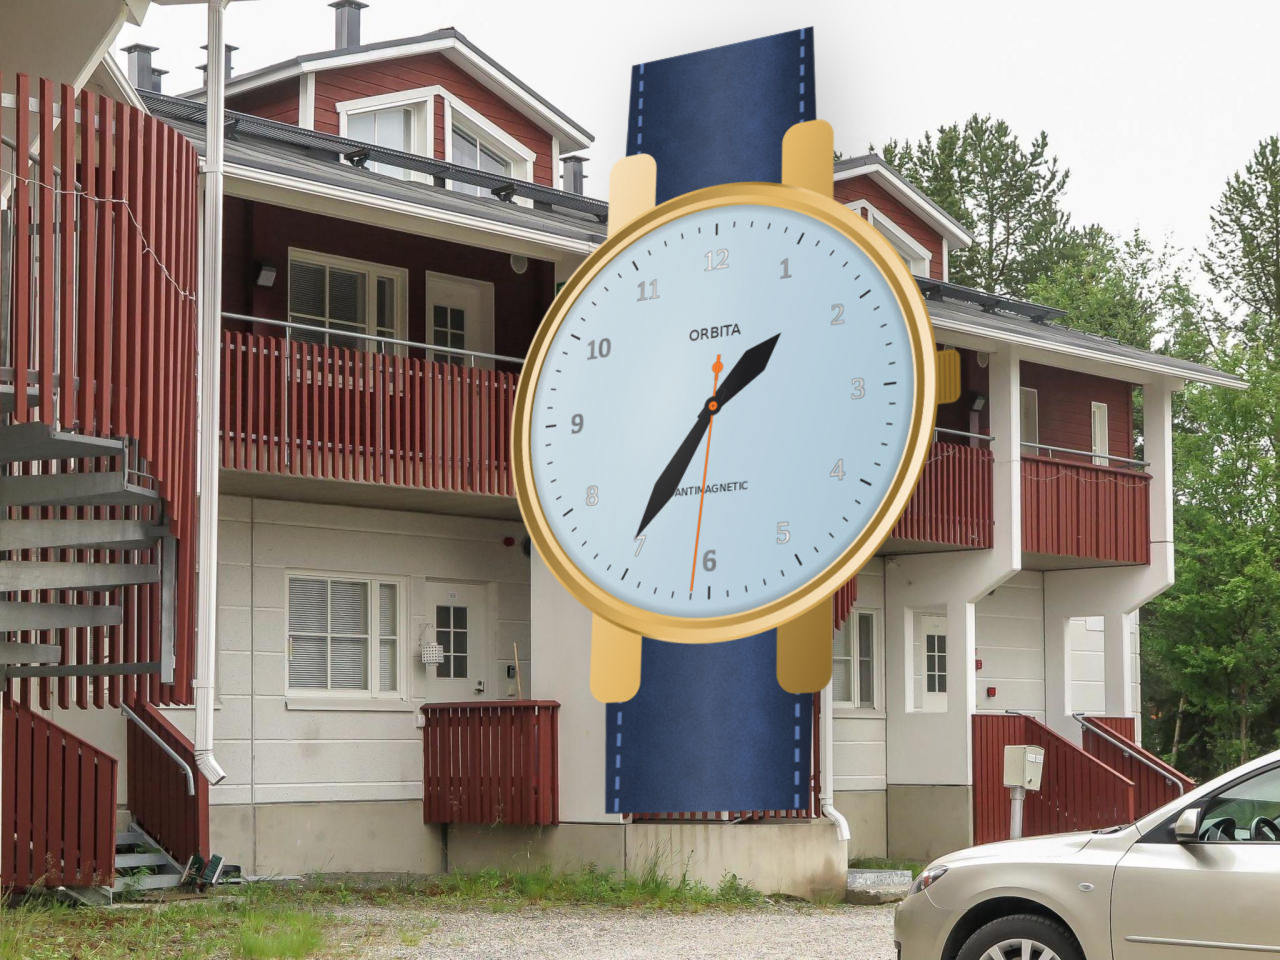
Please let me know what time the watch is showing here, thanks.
1:35:31
